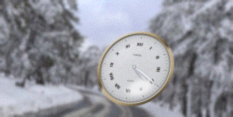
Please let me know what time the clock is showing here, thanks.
4:20
